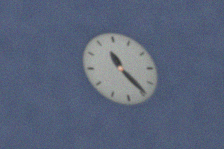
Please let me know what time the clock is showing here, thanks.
11:24
